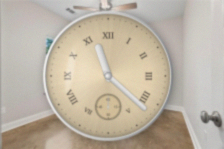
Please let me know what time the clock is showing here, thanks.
11:22
